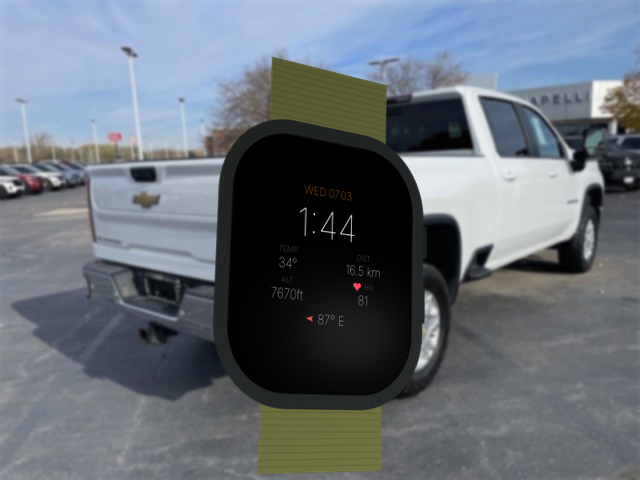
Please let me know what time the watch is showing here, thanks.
1:44
